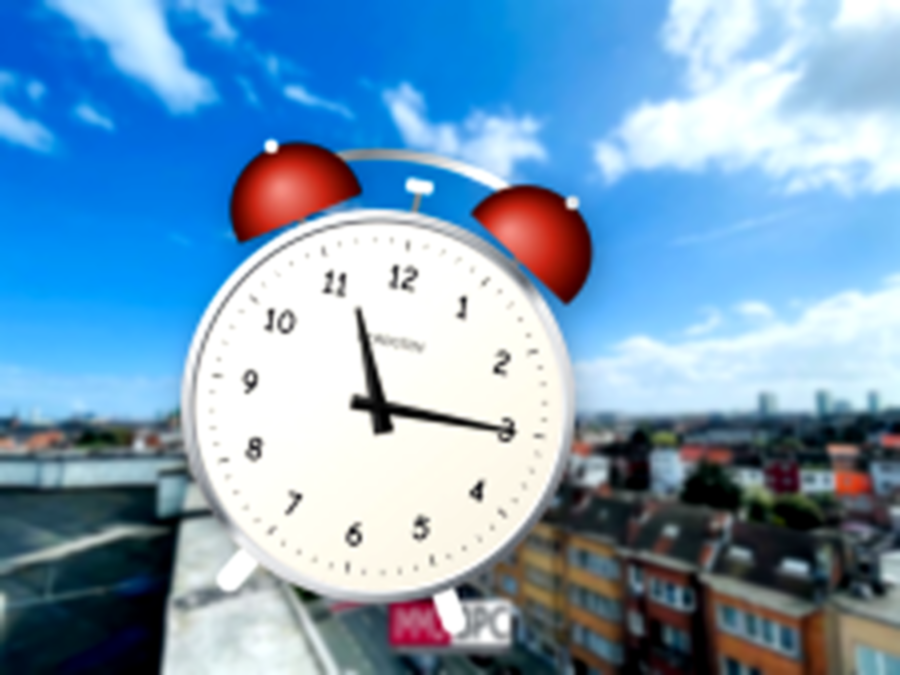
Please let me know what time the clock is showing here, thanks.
11:15
